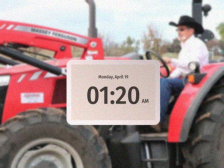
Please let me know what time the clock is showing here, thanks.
1:20
